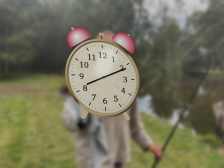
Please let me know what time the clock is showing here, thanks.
8:11
